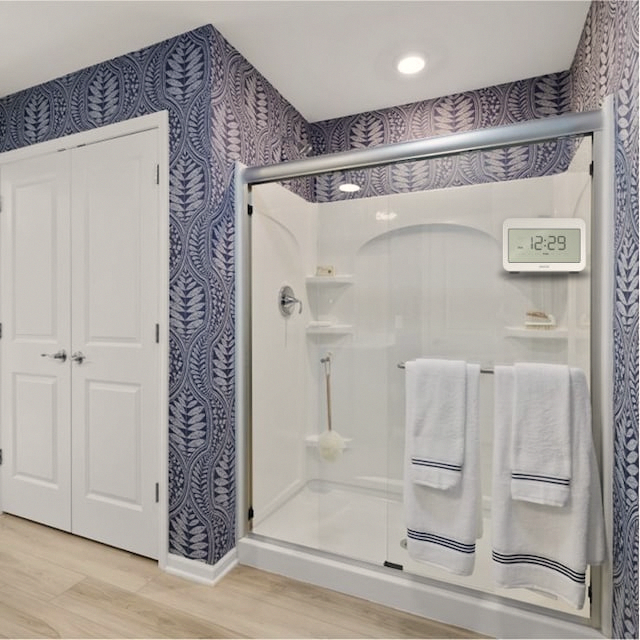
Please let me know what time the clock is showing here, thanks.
12:29
